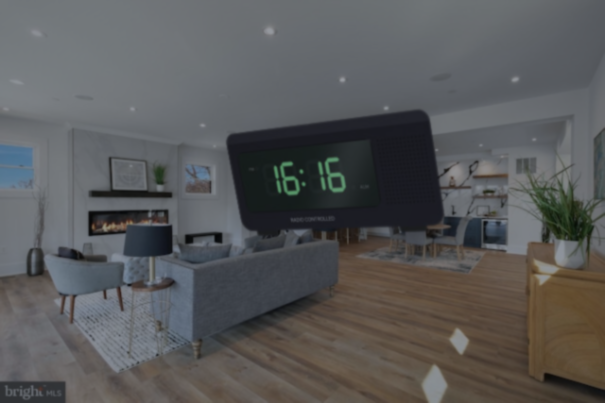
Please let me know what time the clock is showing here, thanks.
16:16
